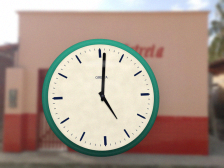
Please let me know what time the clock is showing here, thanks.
5:01
